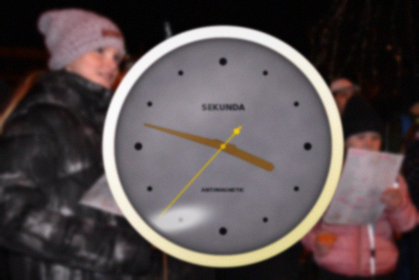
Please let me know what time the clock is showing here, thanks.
3:47:37
